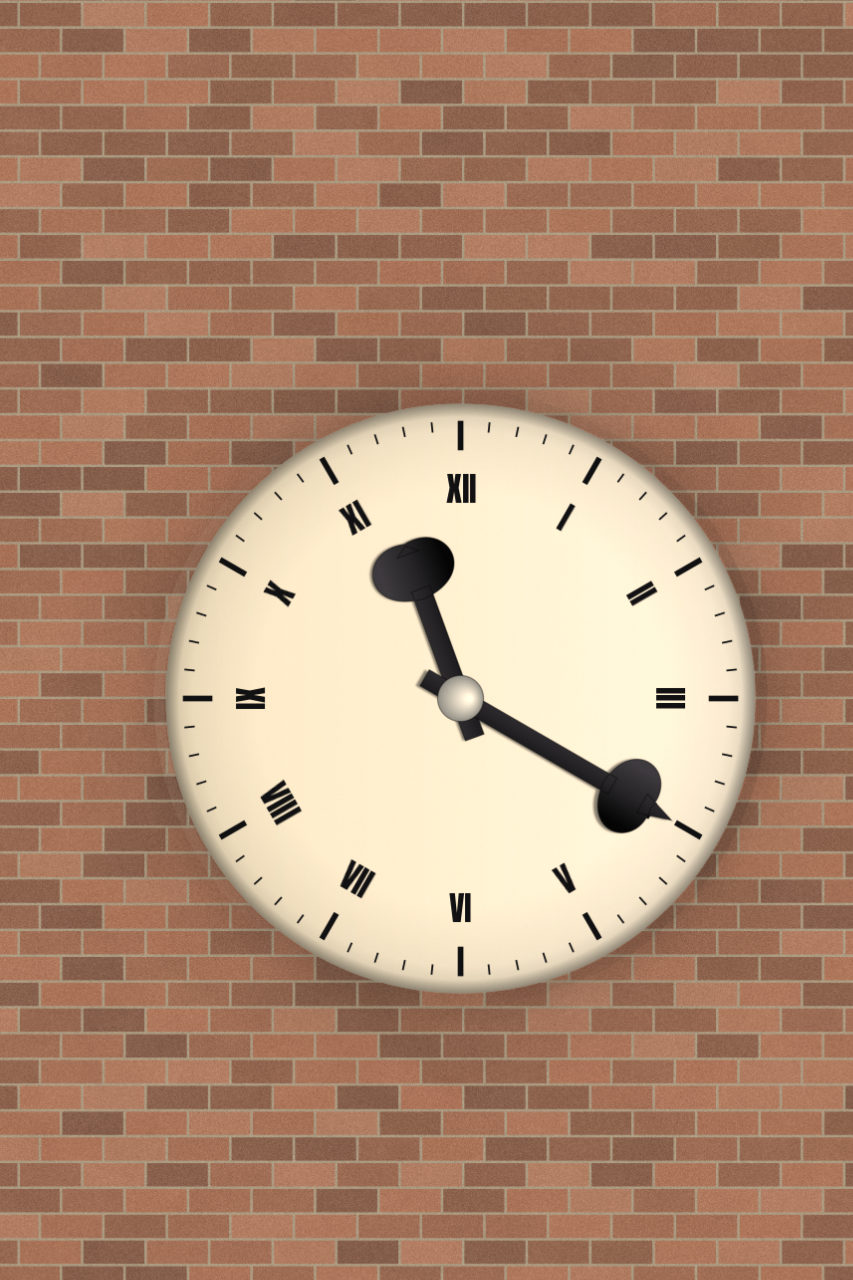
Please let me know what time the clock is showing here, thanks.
11:20
